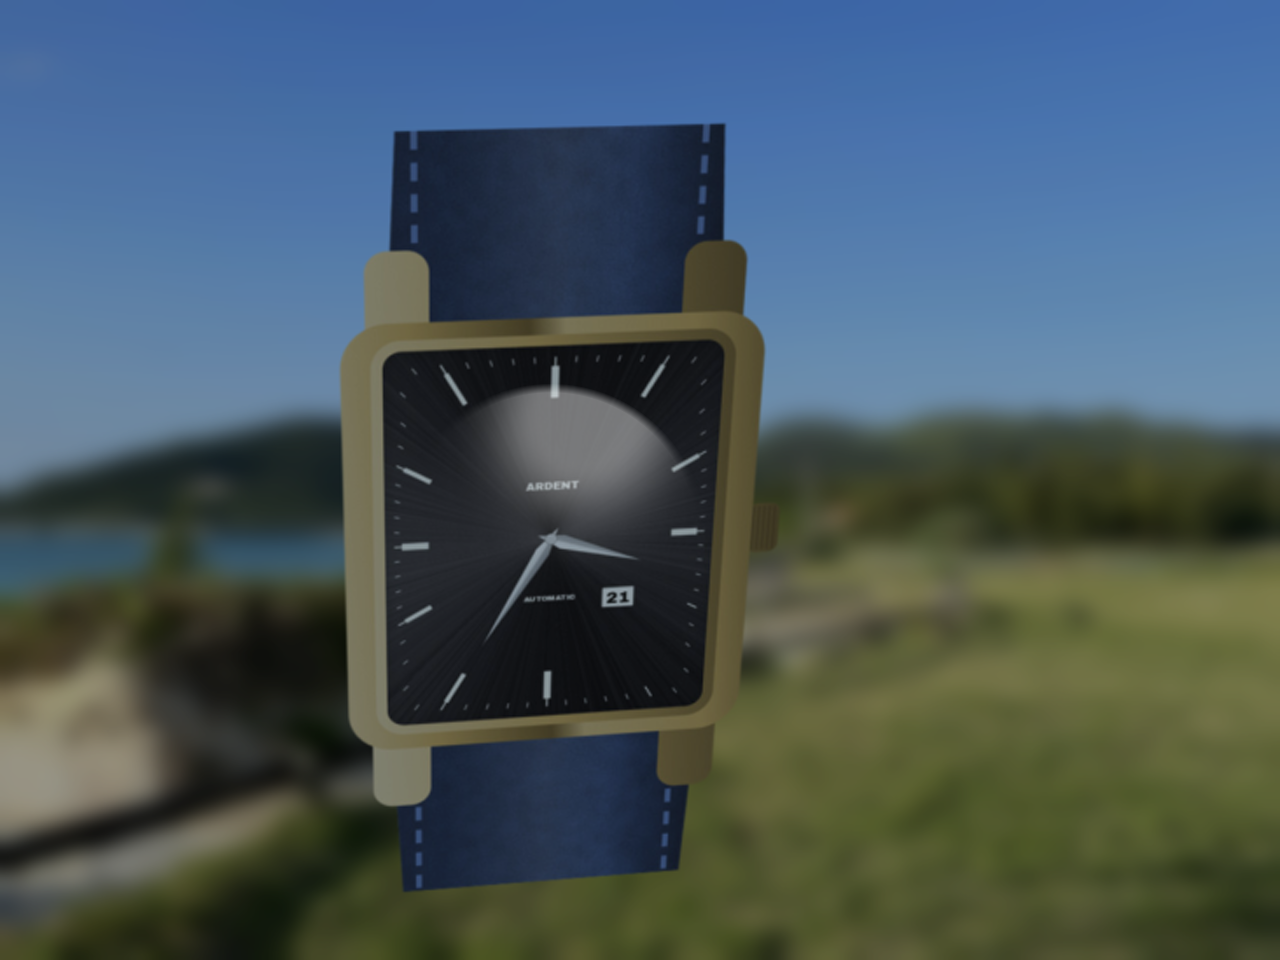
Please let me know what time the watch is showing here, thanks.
3:35
